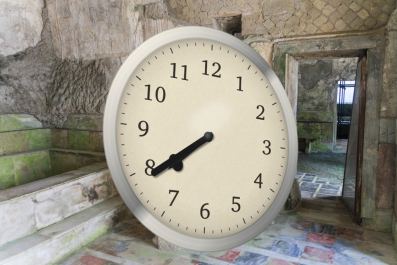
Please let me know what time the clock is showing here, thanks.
7:39
